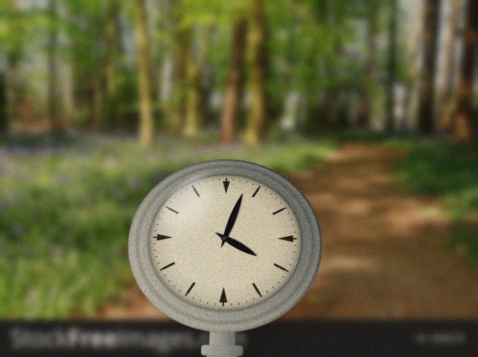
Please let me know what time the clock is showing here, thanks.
4:03
